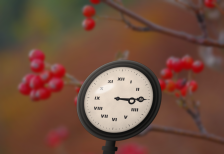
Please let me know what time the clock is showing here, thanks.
3:15
